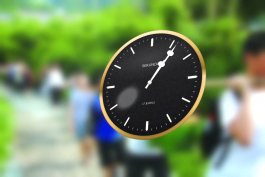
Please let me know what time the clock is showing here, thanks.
1:06
